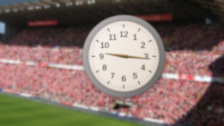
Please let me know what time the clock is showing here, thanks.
9:16
